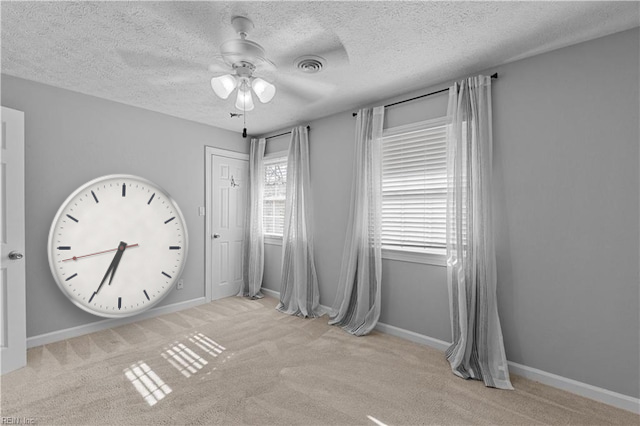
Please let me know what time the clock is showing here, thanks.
6:34:43
